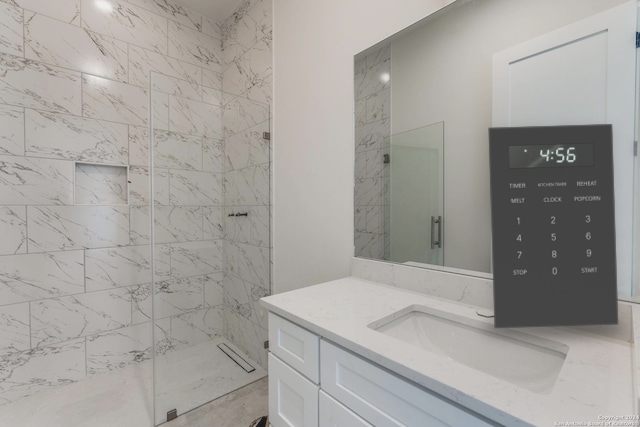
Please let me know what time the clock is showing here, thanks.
4:56
